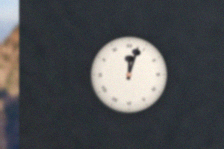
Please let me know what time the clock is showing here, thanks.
12:03
